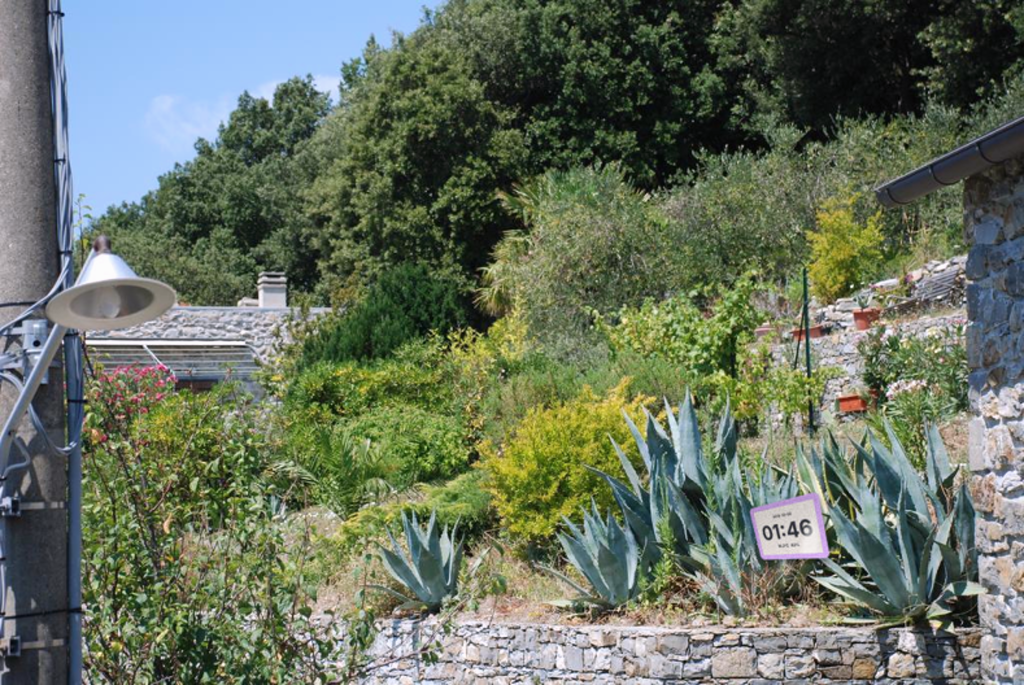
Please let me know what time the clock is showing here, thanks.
1:46
